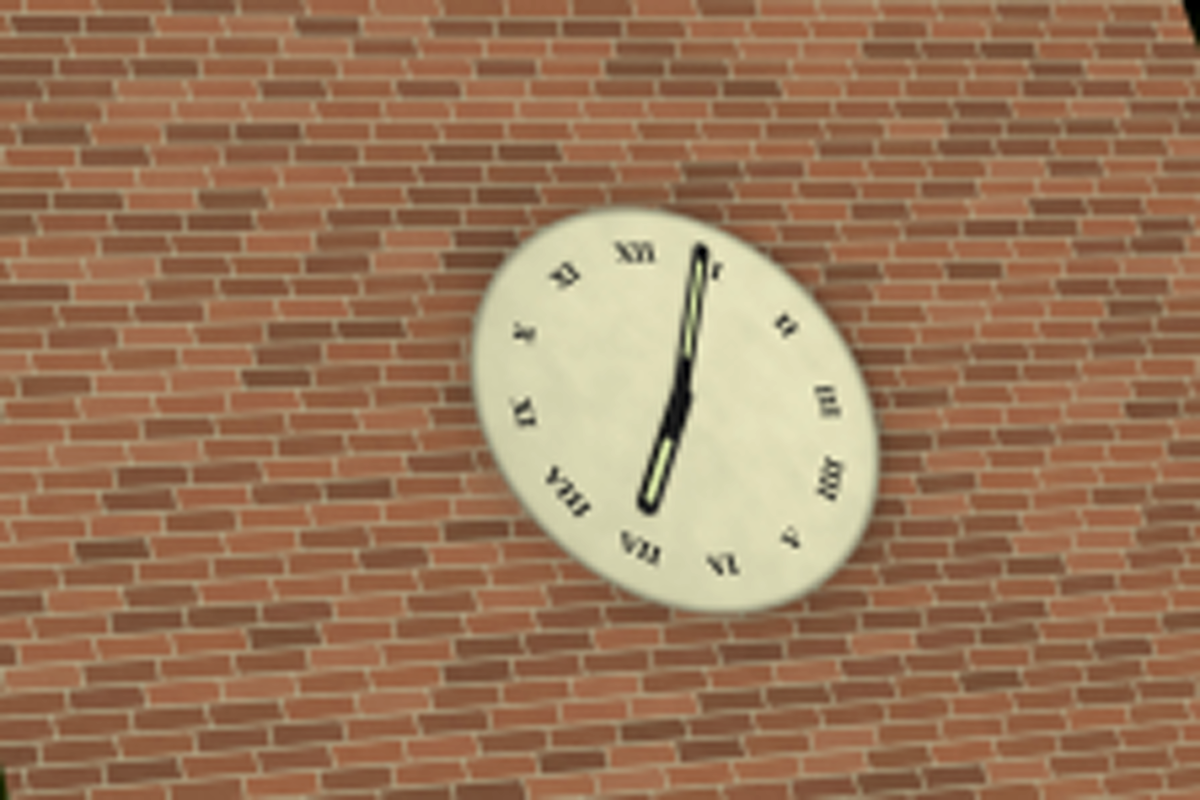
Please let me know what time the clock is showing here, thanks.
7:04
